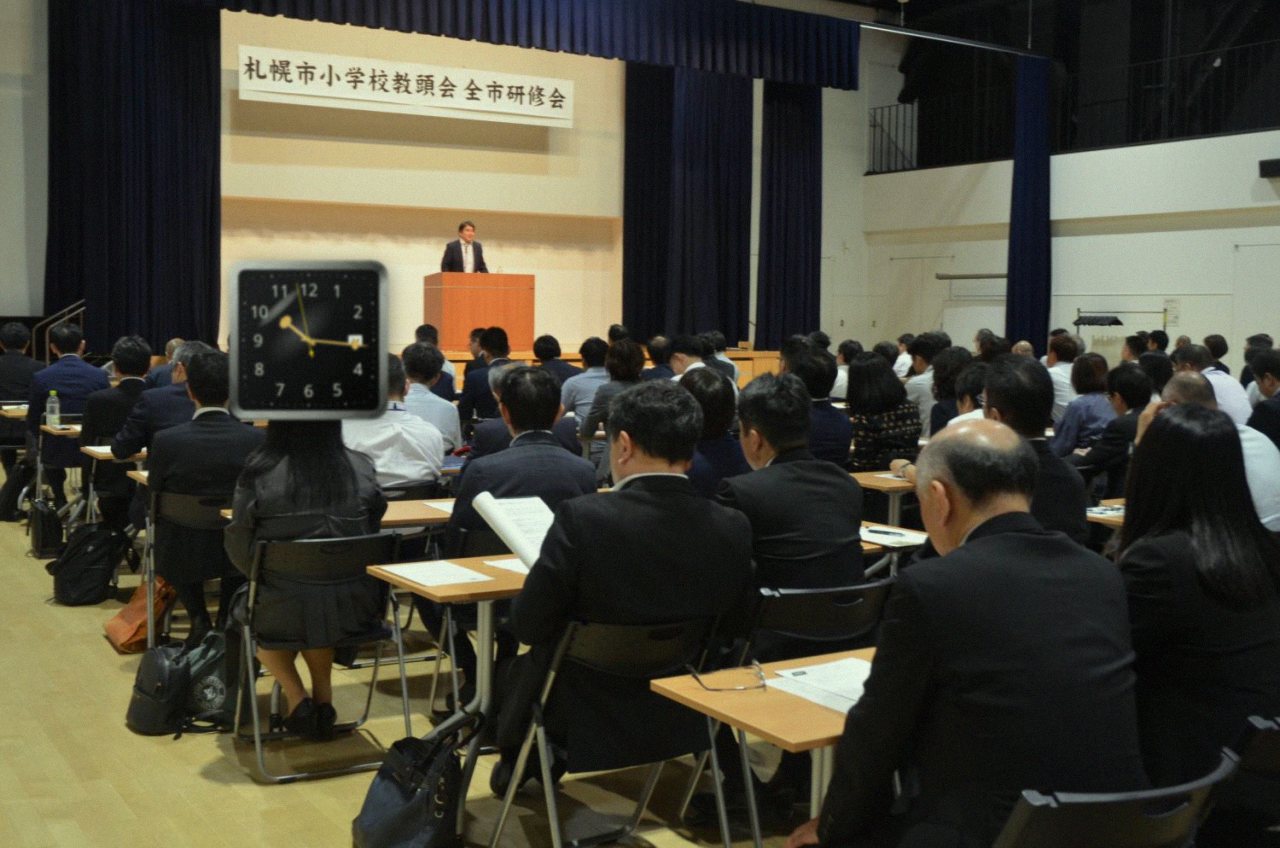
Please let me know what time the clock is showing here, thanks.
10:15:58
